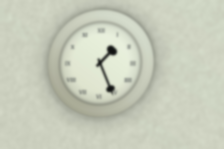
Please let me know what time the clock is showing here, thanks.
1:26
